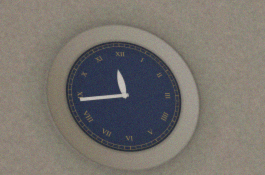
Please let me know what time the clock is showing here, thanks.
11:44
